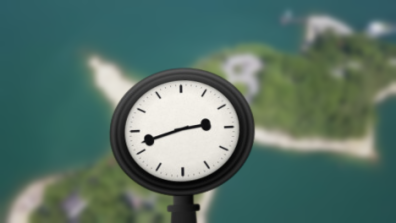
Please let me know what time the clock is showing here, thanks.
2:42
